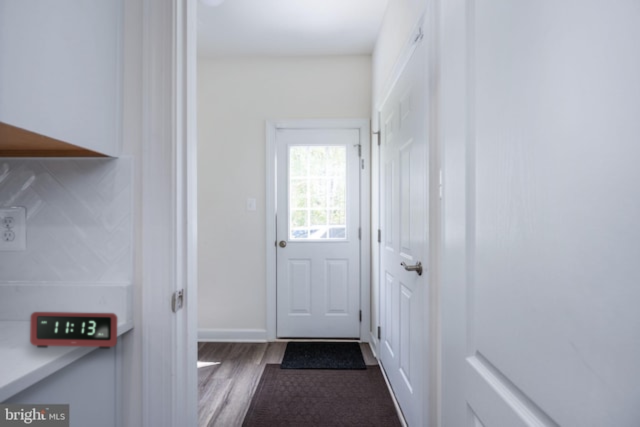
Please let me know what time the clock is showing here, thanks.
11:13
